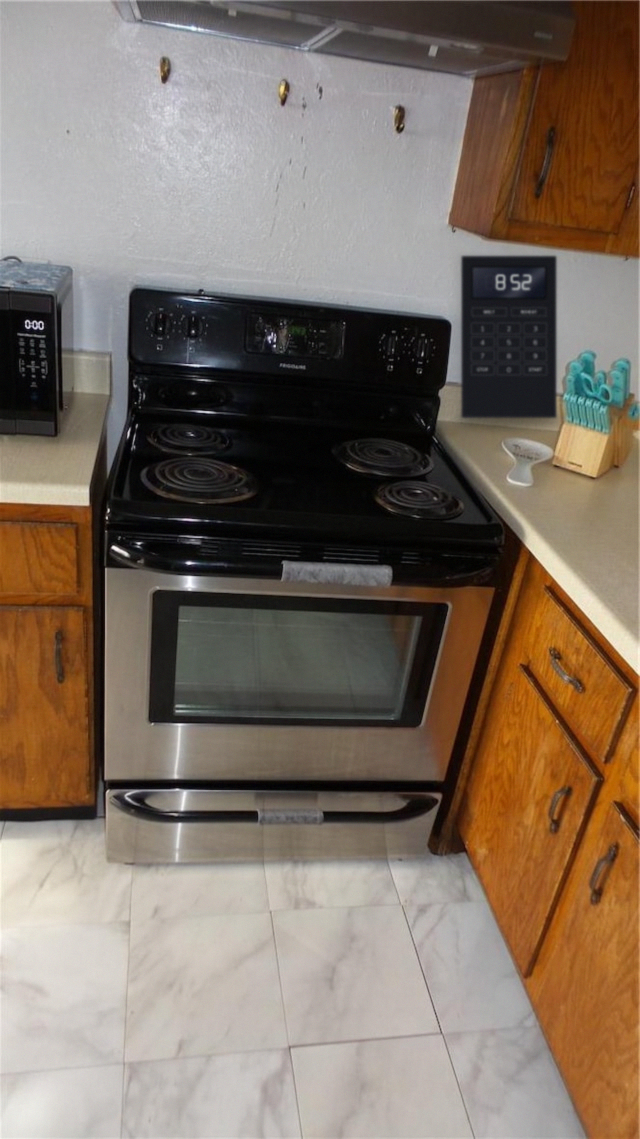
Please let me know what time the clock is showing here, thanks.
8:52
